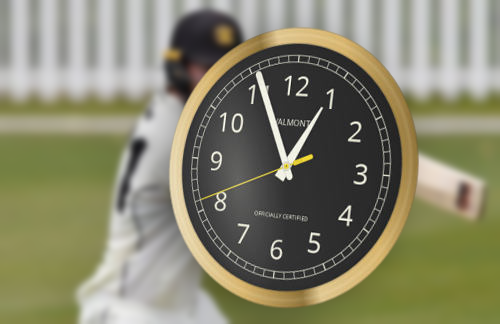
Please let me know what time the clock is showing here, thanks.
12:55:41
